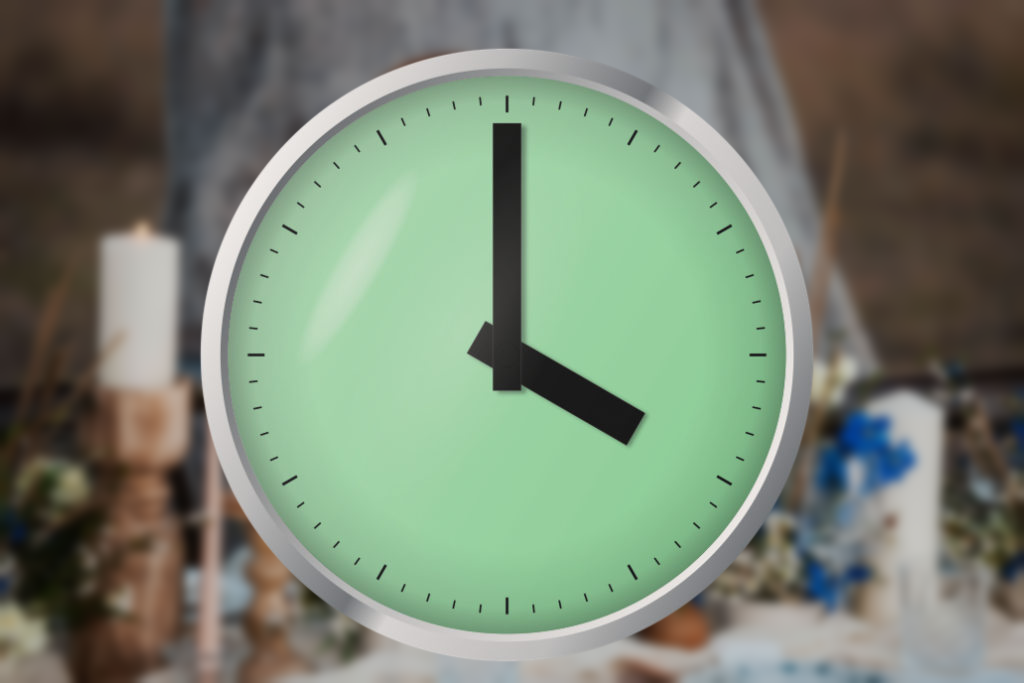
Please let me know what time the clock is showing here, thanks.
4:00
